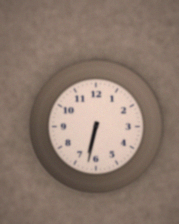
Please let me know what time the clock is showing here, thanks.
6:32
